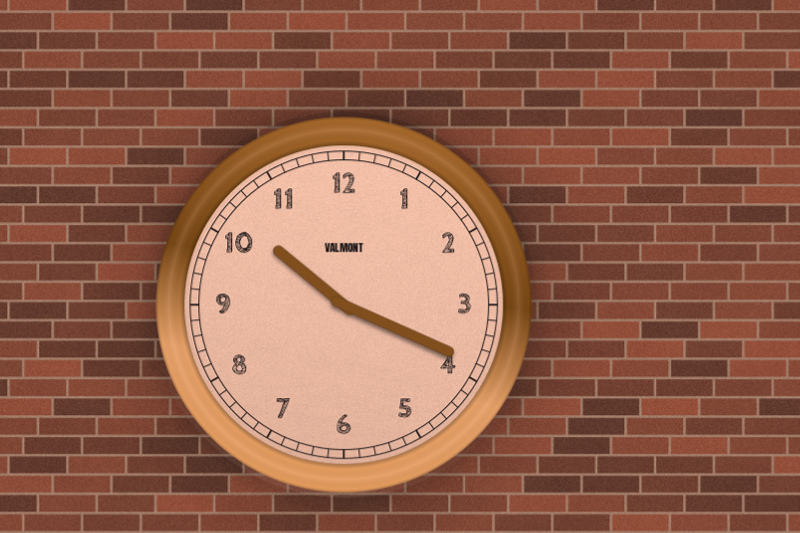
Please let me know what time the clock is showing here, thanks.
10:19
